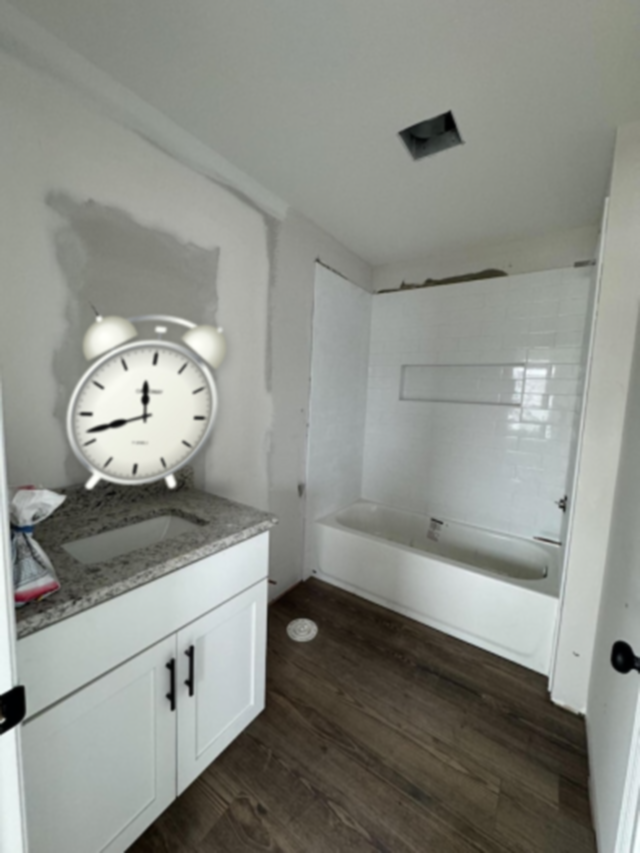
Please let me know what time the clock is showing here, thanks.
11:42
